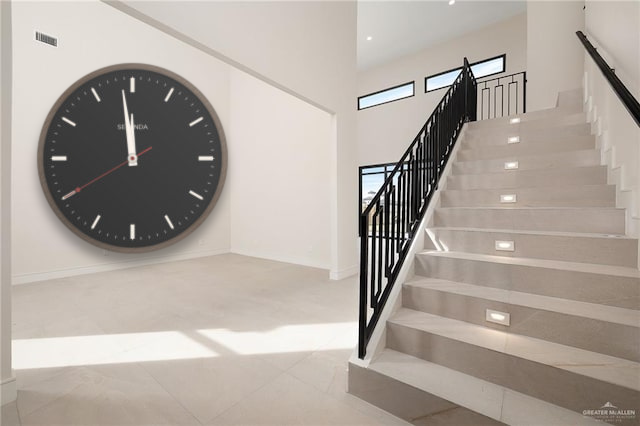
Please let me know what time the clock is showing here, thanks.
11:58:40
